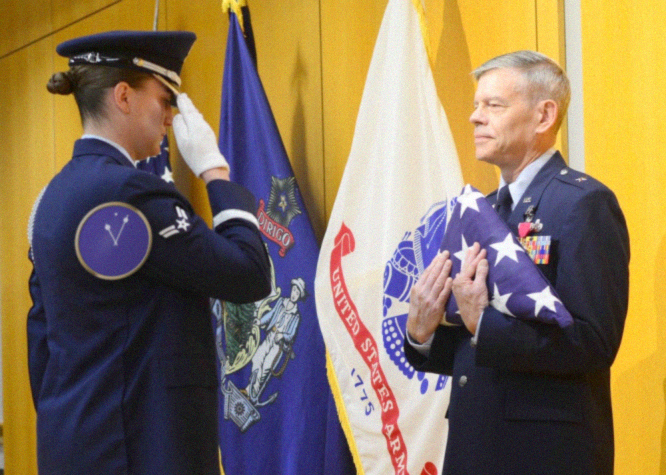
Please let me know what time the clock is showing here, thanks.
11:04
